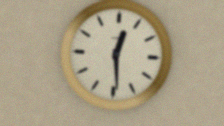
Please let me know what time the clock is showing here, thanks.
12:29
